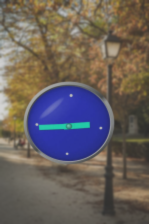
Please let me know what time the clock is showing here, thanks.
2:44
